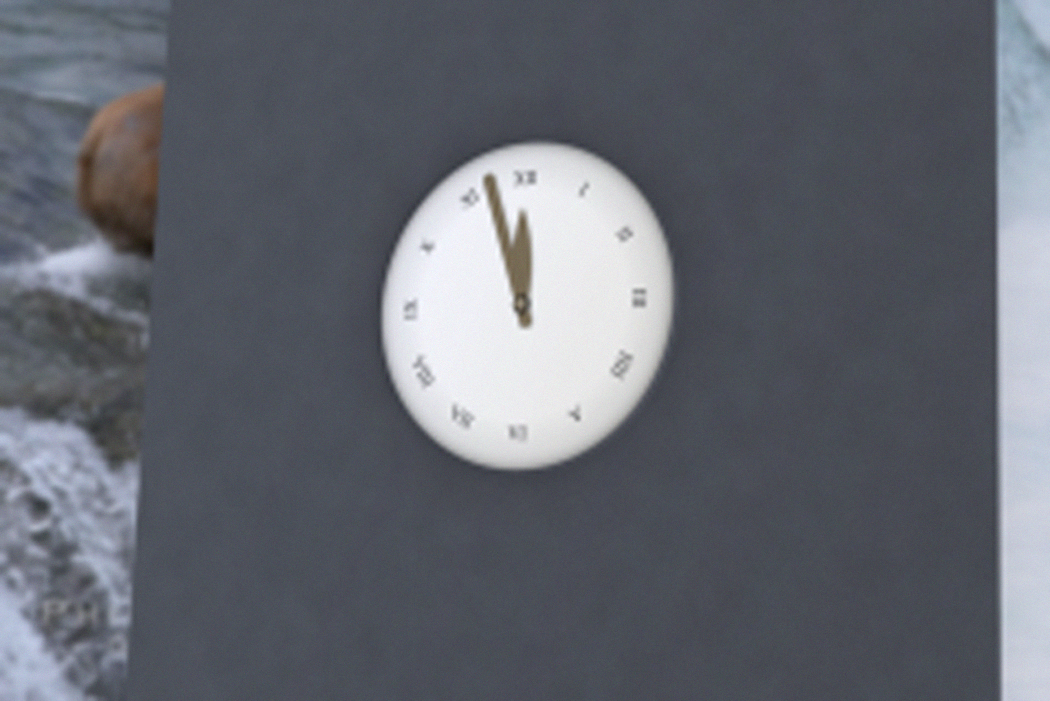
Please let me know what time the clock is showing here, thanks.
11:57
